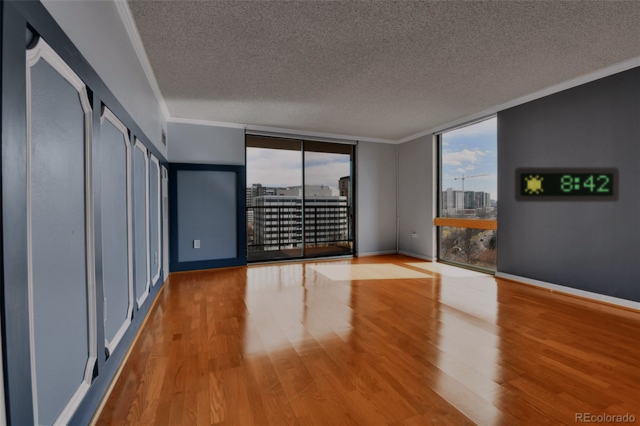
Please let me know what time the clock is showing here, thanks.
8:42
